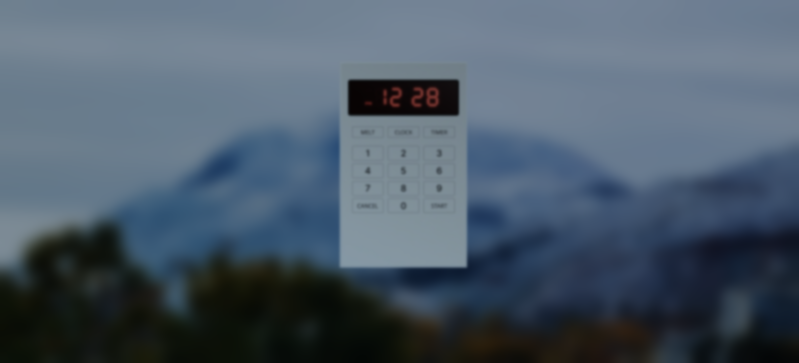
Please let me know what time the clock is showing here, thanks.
12:28
